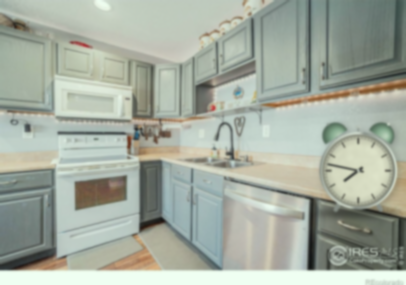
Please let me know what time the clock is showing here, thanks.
7:47
